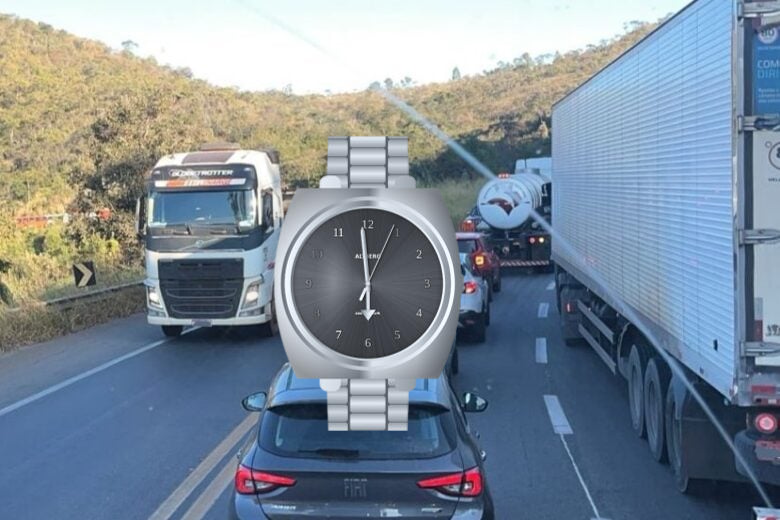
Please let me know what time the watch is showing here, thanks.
5:59:04
